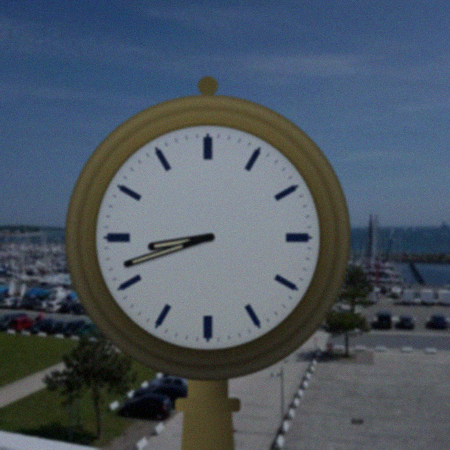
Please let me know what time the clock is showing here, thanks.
8:42
